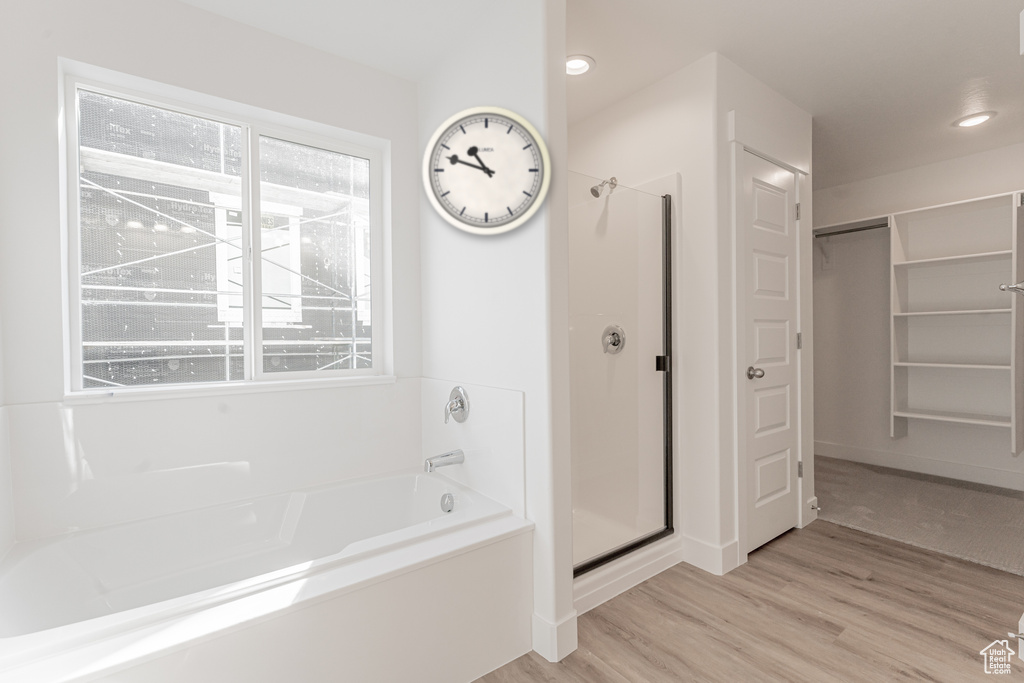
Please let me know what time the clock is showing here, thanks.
10:48
